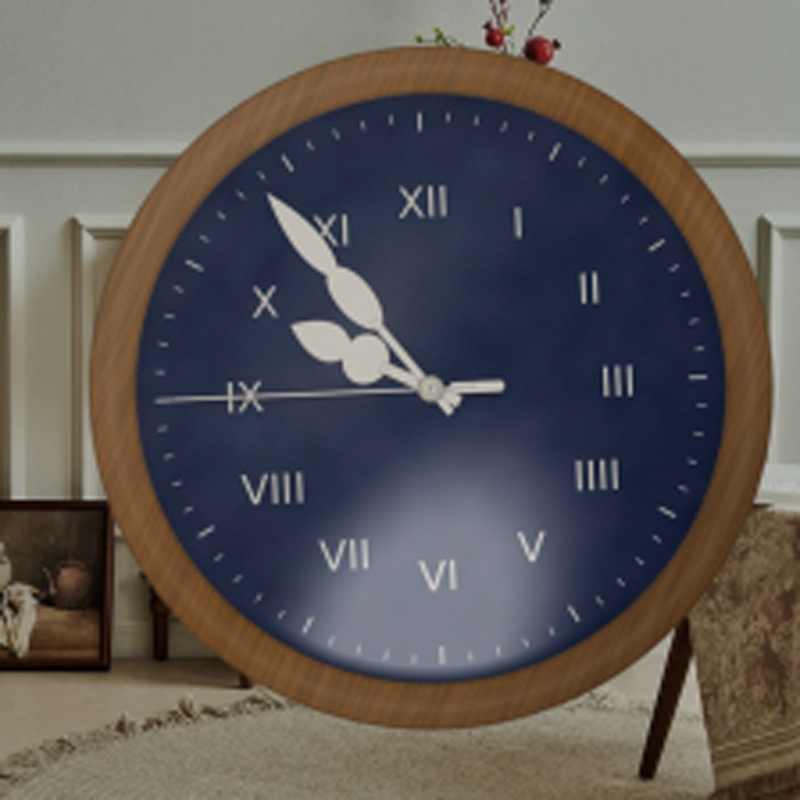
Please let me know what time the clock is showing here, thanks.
9:53:45
